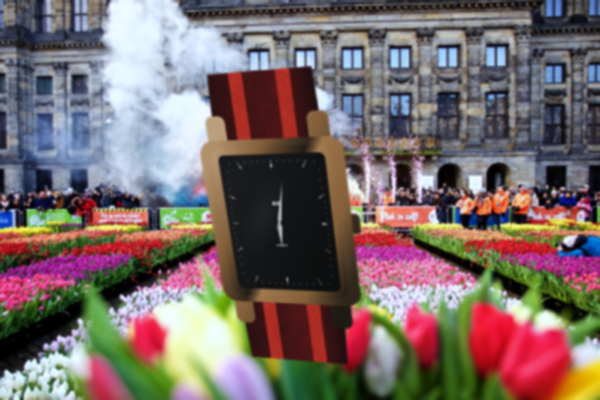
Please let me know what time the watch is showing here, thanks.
6:02
